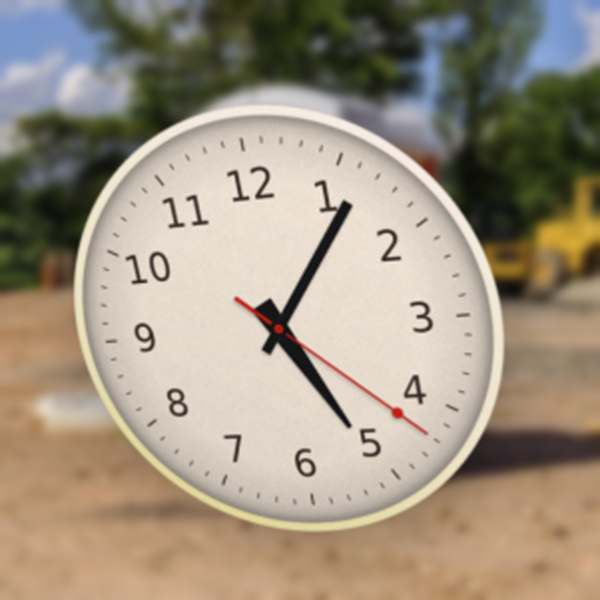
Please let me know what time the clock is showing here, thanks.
5:06:22
